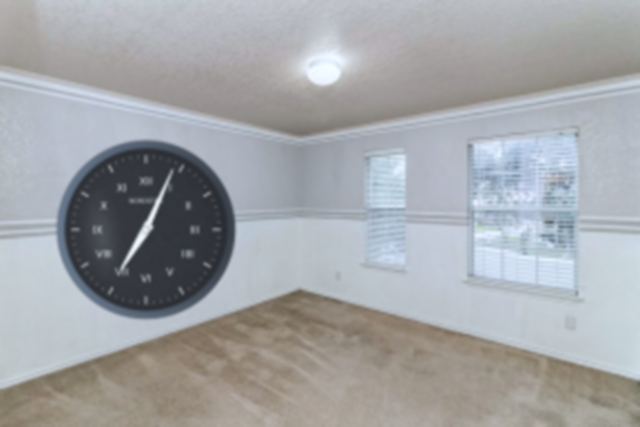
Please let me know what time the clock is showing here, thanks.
7:04
